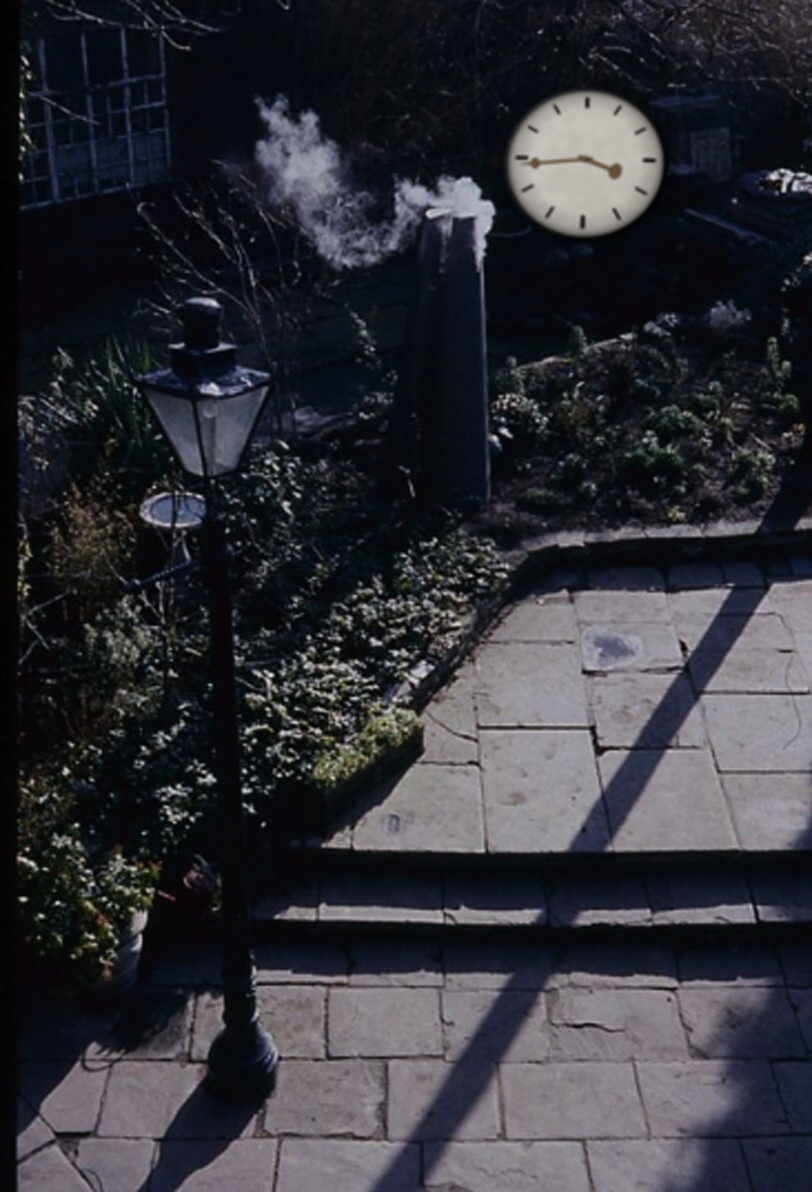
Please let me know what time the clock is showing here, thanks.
3:44
